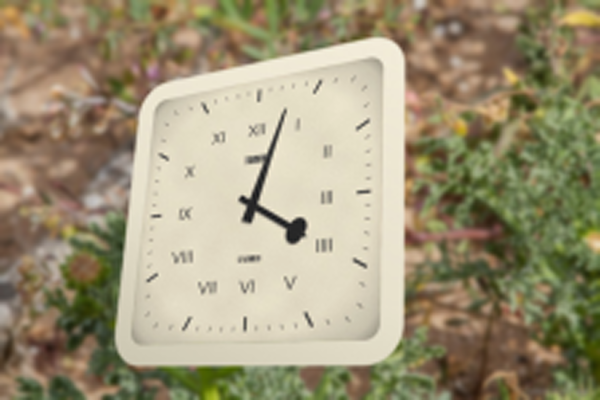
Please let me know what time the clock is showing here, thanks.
4:03
